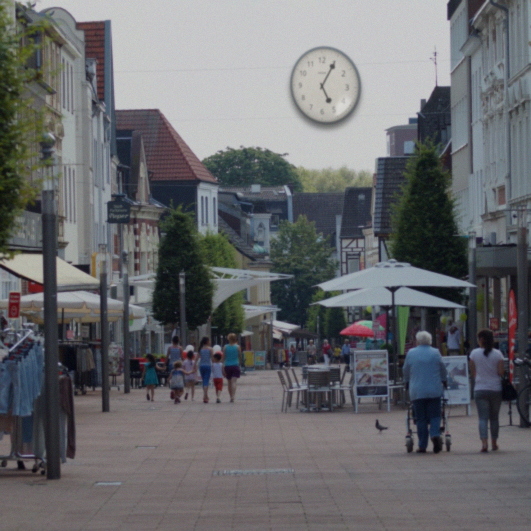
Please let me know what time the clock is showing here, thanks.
5:05
